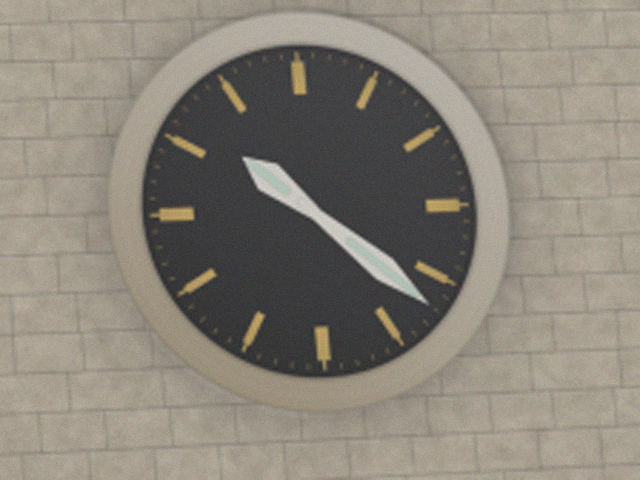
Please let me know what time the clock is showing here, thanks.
10:22
